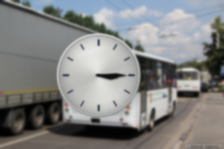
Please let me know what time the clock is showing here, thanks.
3:15
